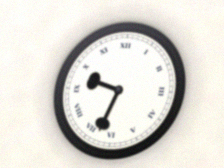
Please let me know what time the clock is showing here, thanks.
9:33
